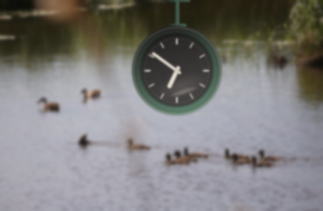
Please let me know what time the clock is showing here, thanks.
6:51
